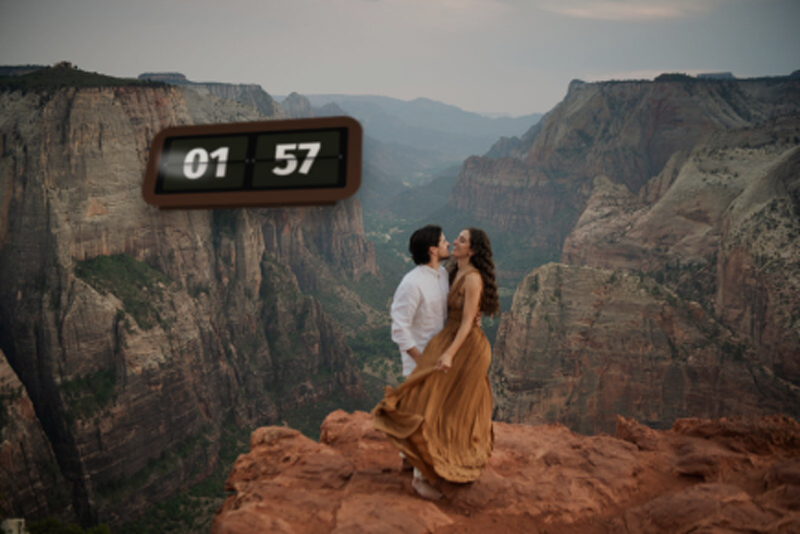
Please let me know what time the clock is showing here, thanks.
1:57
